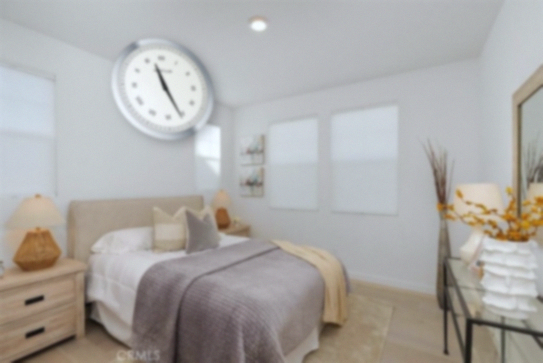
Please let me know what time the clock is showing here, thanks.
11:26
